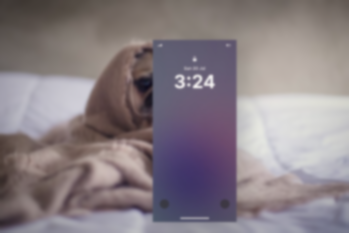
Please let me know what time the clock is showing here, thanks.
3:24
